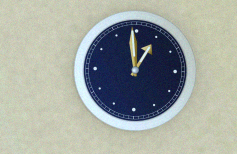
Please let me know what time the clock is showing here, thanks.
12:59
